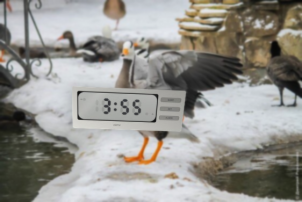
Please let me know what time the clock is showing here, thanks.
3:55
